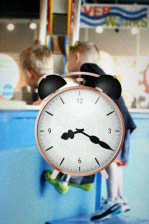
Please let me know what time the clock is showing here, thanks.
8:20
